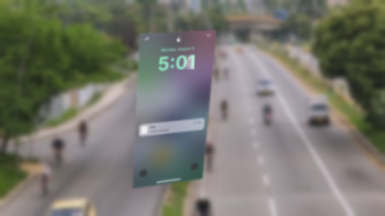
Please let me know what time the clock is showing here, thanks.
5:01
